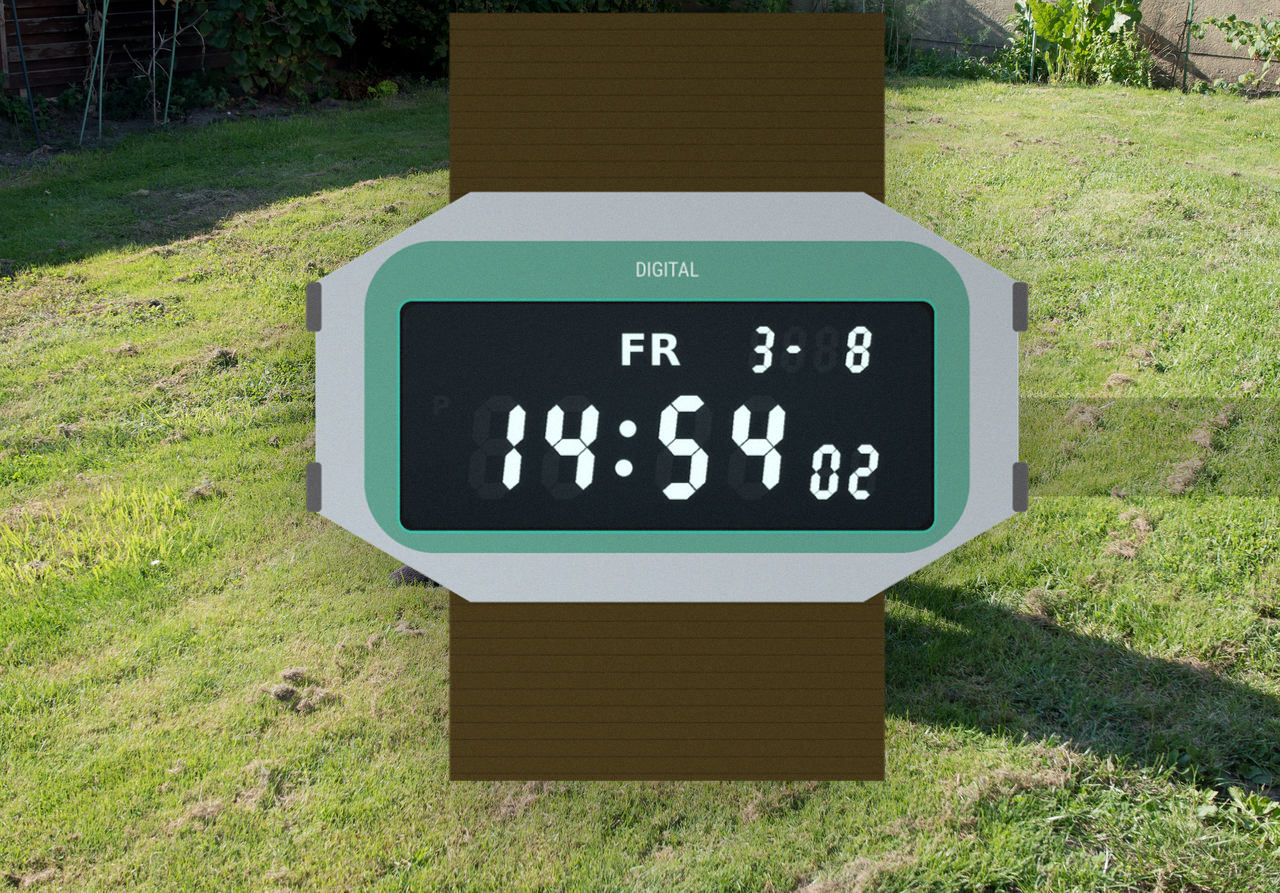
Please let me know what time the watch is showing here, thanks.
14:54:02
